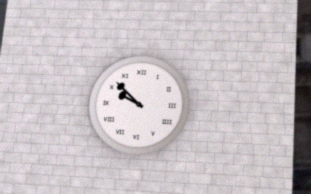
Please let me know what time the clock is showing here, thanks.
9:52
